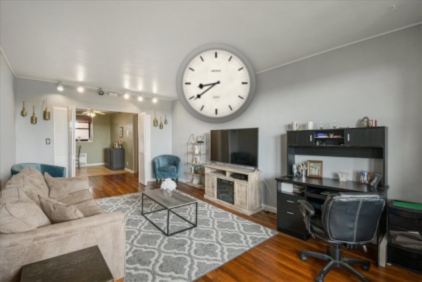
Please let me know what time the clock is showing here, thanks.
8:39
